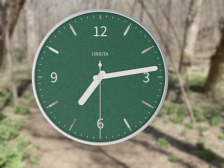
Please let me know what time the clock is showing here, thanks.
7:13:30
